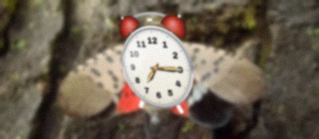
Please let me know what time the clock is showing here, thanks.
7:15
